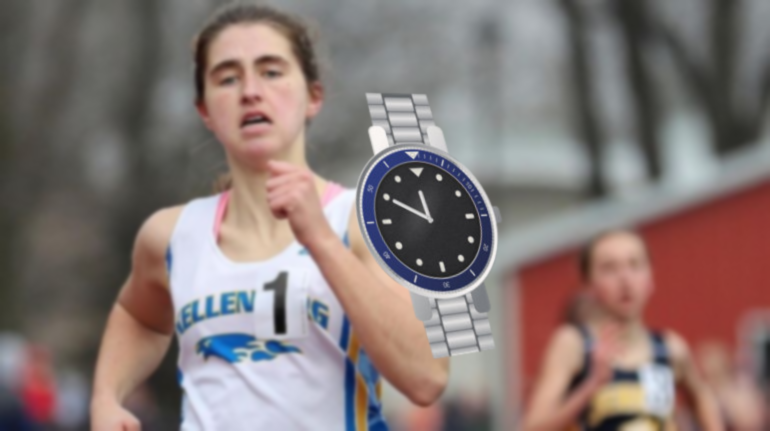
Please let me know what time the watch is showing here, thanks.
11:50
